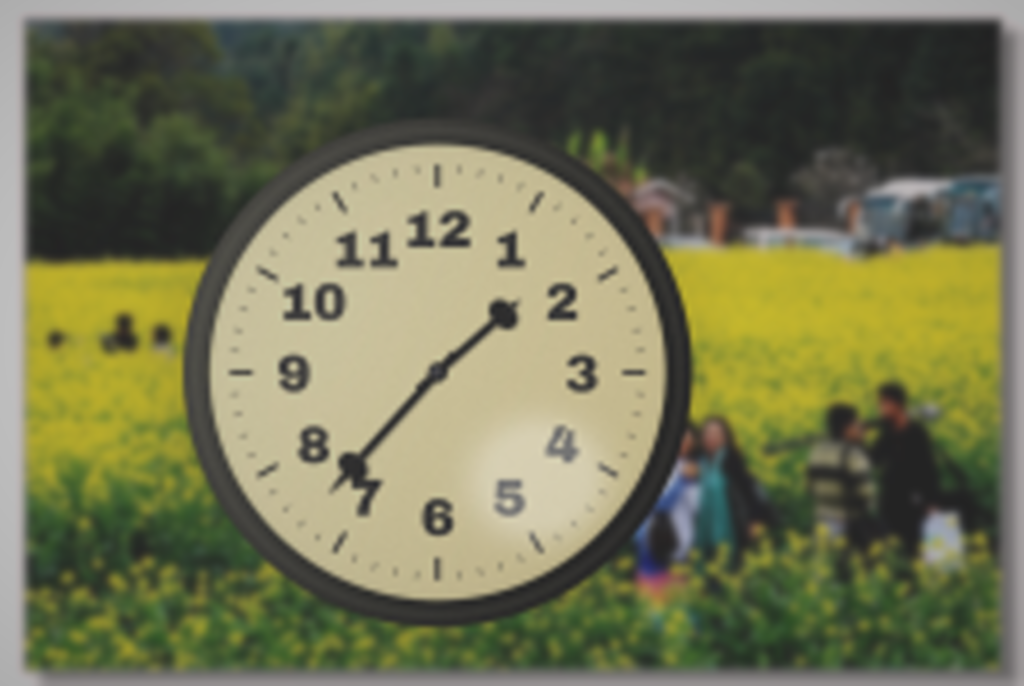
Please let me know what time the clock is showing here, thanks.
1:37
